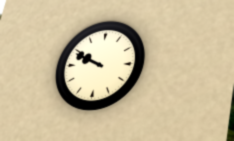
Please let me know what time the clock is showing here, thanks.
9:49
